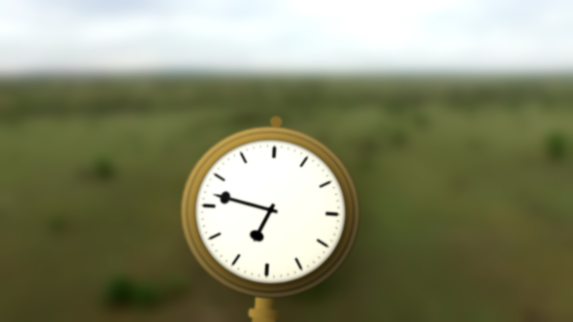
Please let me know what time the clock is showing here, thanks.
6:47
